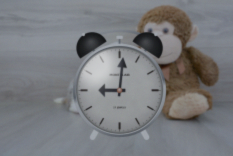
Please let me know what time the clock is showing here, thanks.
9:01
